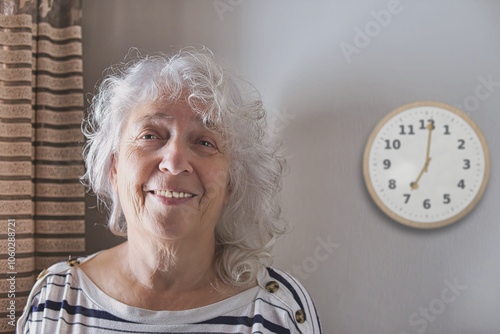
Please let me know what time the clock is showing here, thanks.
7:01
